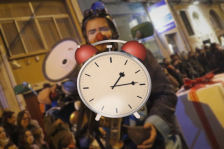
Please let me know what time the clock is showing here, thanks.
1:14
